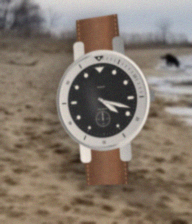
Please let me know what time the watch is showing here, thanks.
4:18
